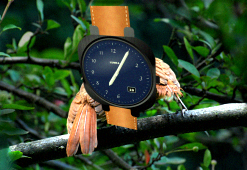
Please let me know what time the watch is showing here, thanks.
7:05
